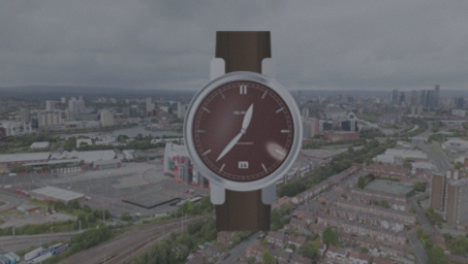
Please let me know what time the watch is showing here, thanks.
12:37
